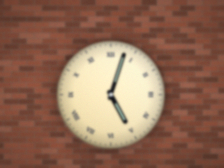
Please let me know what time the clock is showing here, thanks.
5:03
